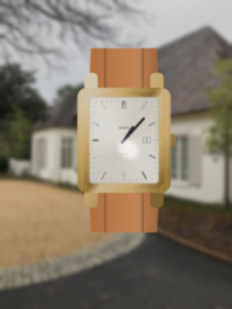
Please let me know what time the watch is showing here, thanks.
1:07
